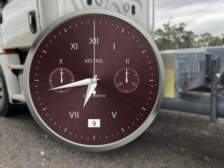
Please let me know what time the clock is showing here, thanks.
6:43
